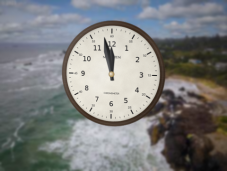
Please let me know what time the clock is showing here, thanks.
11:58
